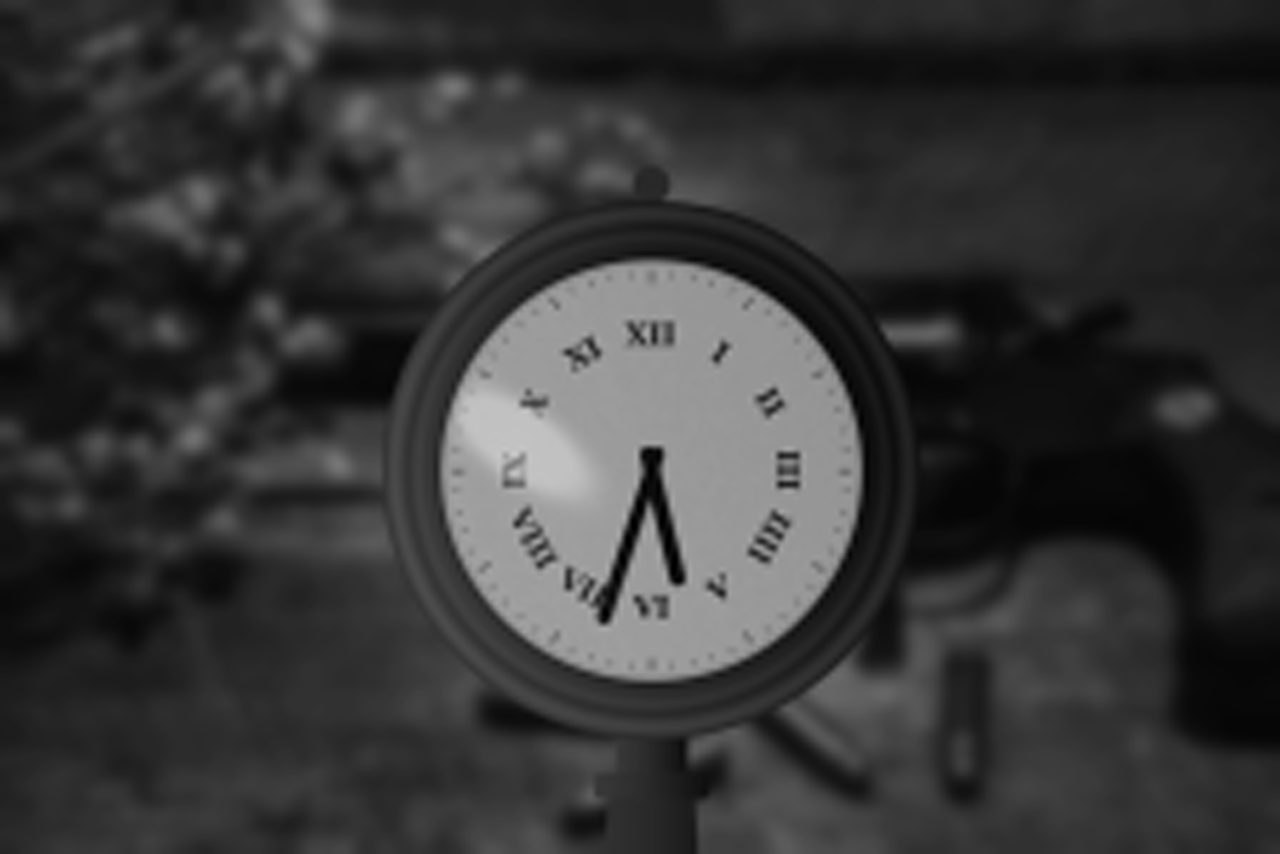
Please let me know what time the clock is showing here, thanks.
5:33
